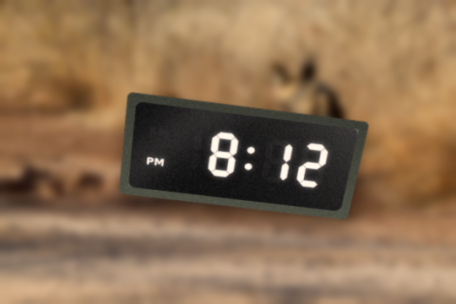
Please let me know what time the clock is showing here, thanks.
8:12
